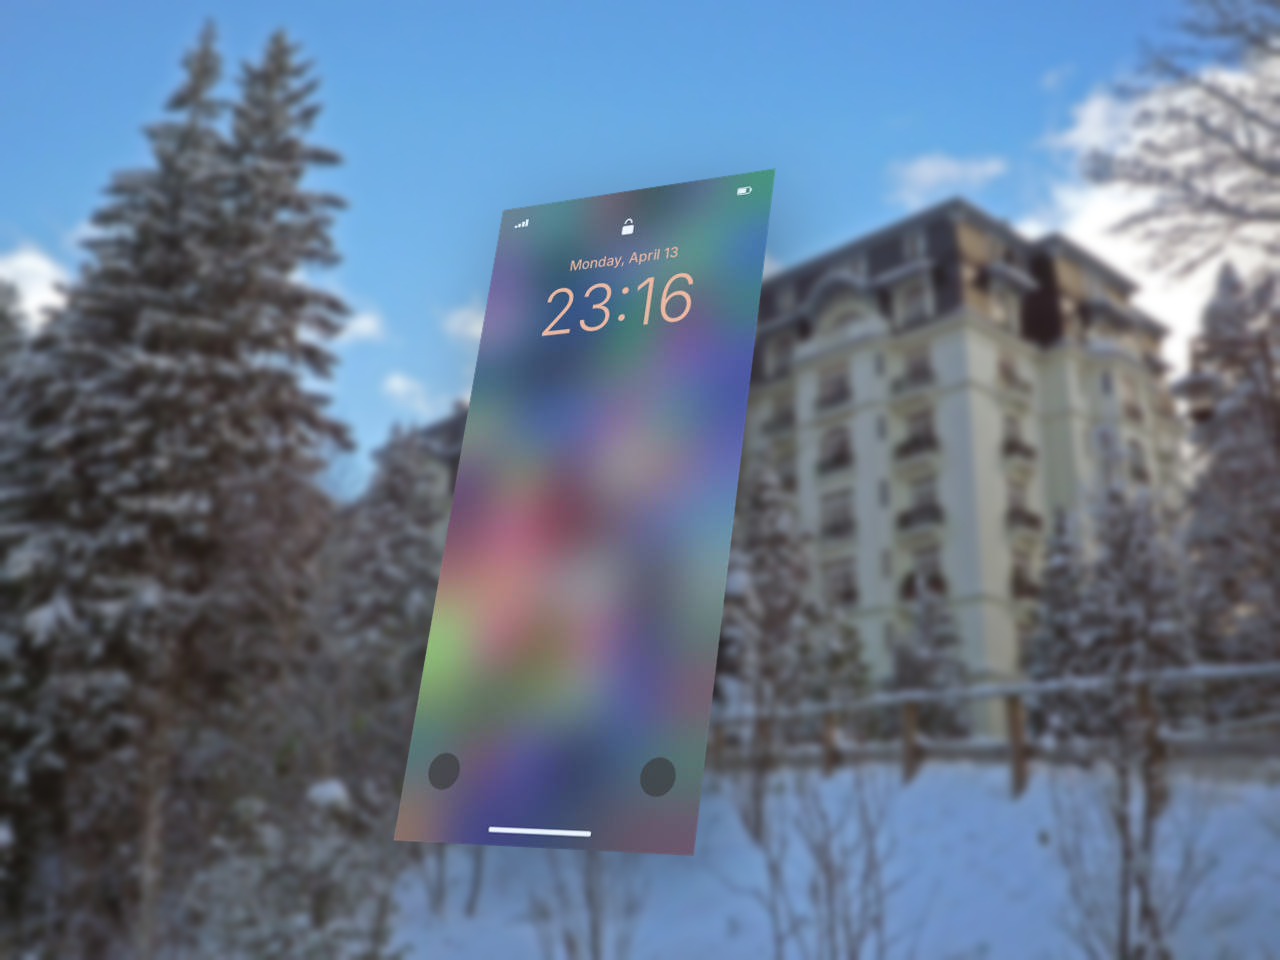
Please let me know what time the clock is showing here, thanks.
23:16
